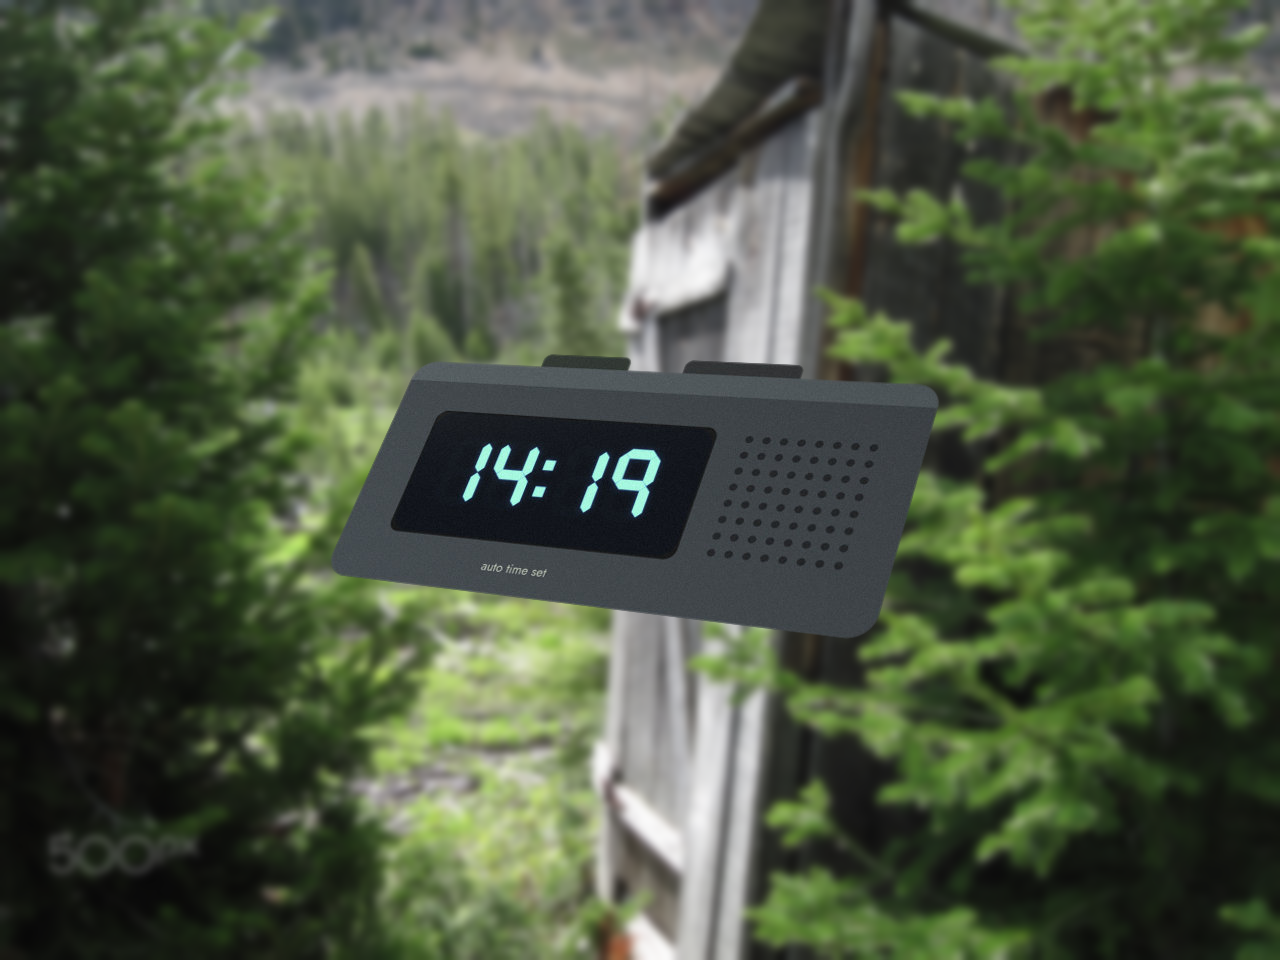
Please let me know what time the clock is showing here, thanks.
14:19
